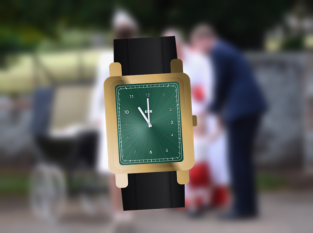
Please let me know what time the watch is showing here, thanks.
11:00
